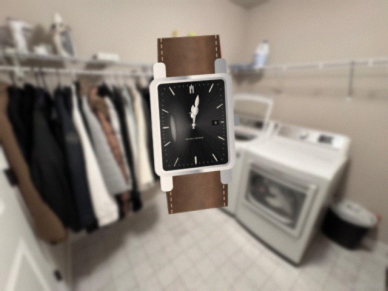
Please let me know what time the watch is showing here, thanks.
12:02
